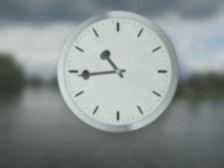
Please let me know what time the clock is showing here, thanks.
10:44
